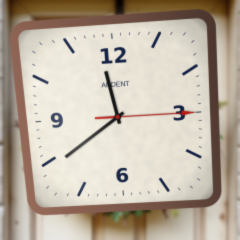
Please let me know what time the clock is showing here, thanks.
11:39:15
